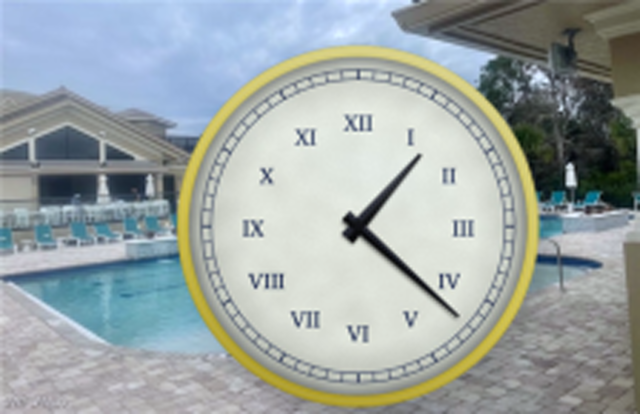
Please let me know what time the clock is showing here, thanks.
1:22
